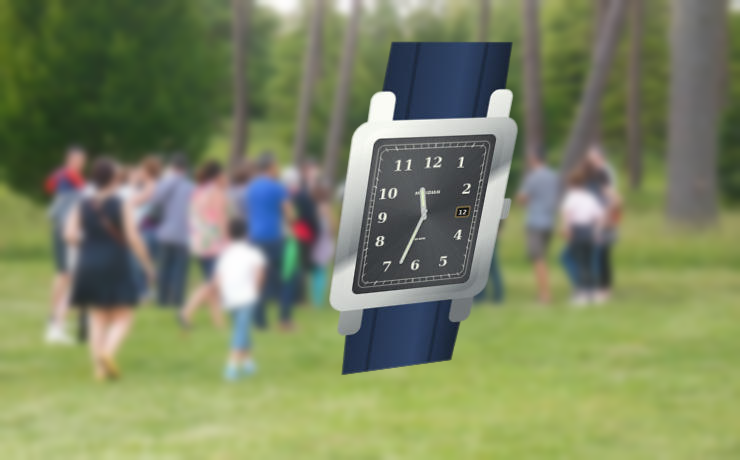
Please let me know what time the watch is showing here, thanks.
11:33
